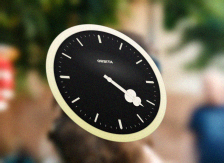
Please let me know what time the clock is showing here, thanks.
4:22
